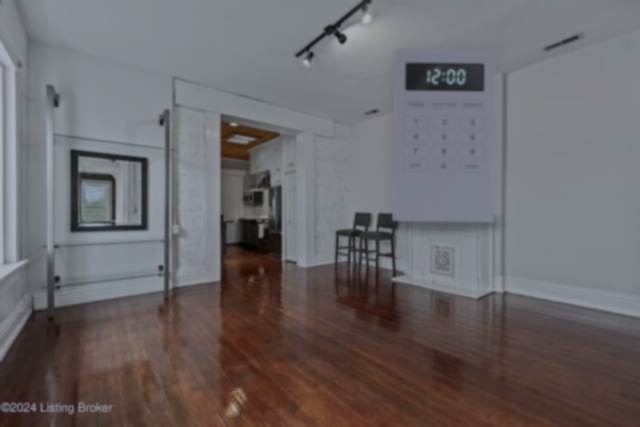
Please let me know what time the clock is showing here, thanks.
12:00
